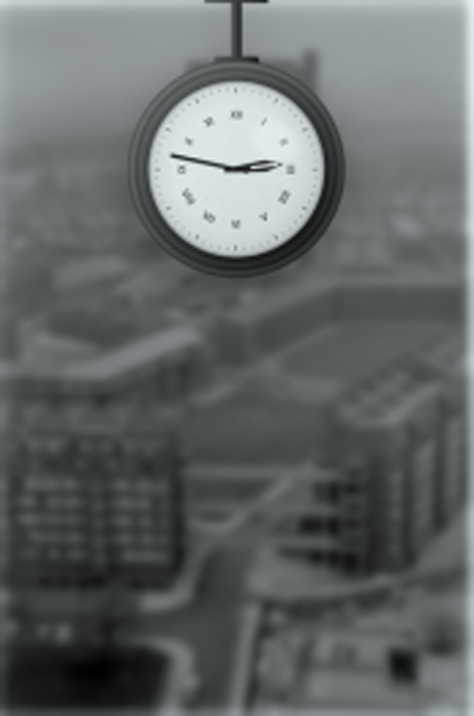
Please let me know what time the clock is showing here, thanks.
2:47
